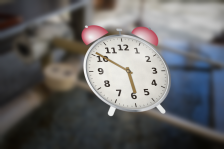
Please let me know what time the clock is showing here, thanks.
5:51
